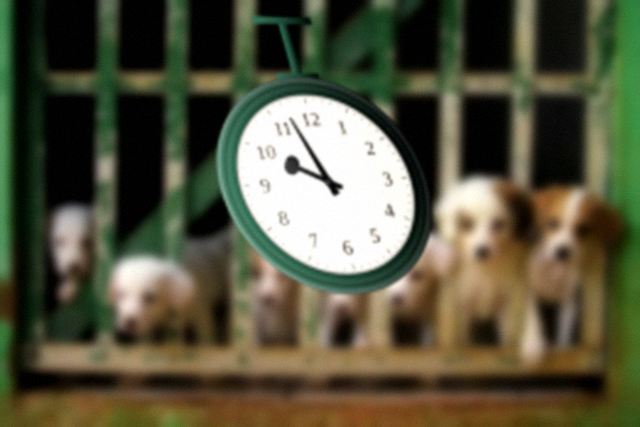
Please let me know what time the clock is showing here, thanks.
9:57
